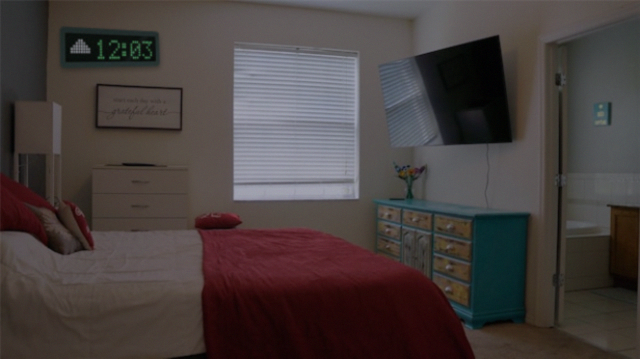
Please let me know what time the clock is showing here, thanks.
12:03
